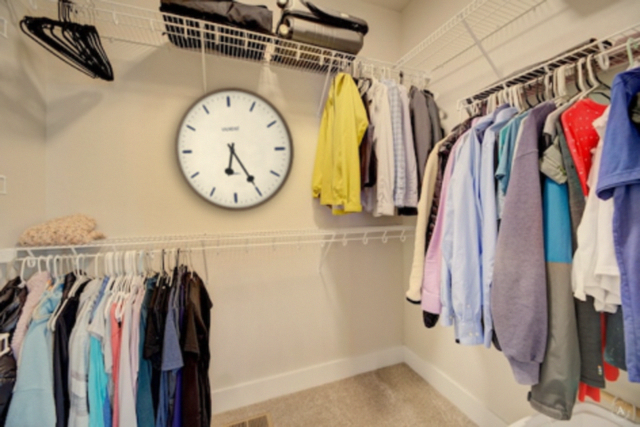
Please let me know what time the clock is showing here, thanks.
6:25
